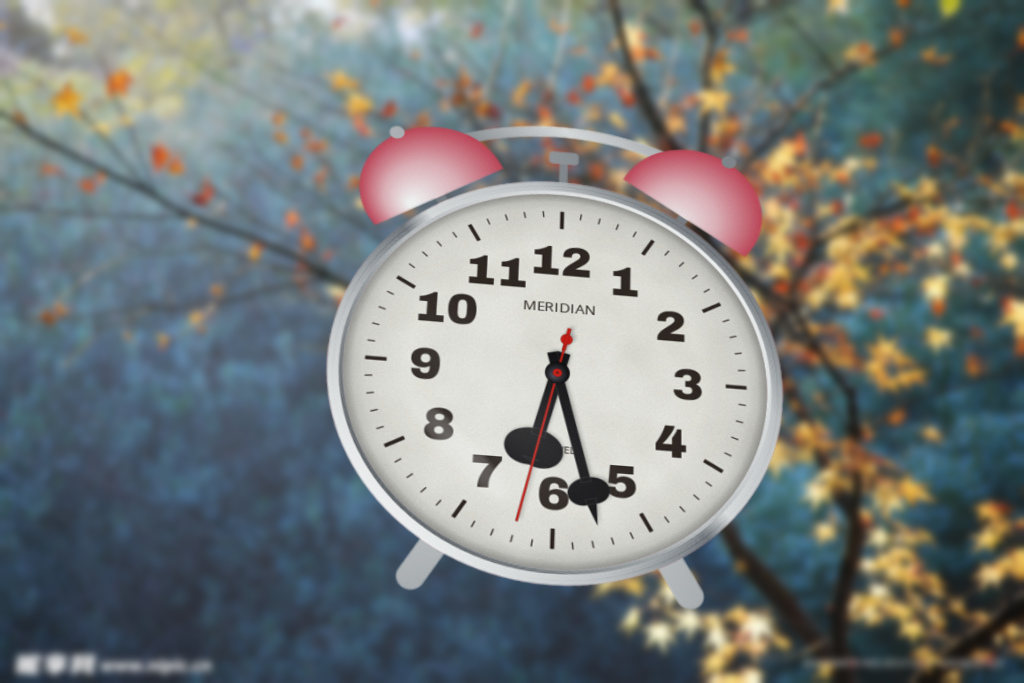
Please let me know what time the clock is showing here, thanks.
6:27:32
